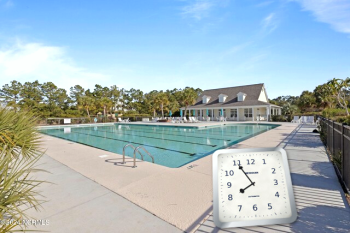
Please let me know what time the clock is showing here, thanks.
7:55
